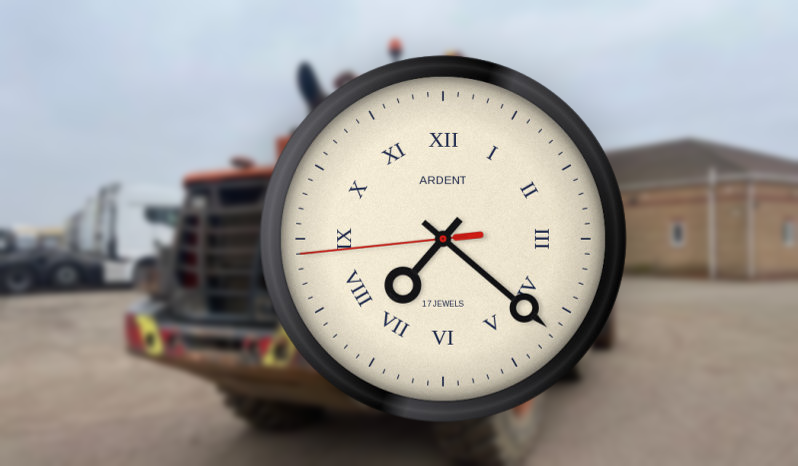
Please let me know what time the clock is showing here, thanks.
7:21:44
